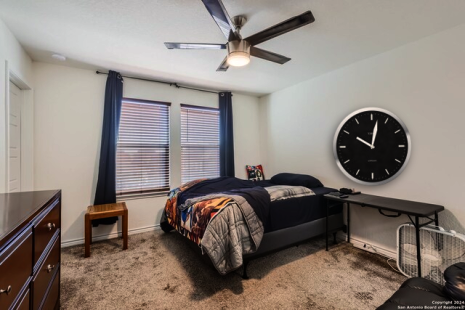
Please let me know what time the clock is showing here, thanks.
10:02
